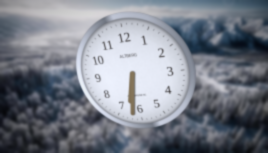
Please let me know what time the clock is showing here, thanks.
6:32
